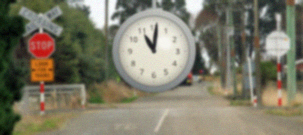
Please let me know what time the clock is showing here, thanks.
11:01
